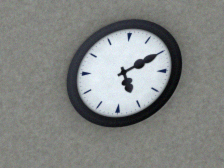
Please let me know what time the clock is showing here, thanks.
5:10
